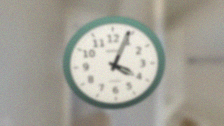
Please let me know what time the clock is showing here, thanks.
4:04
